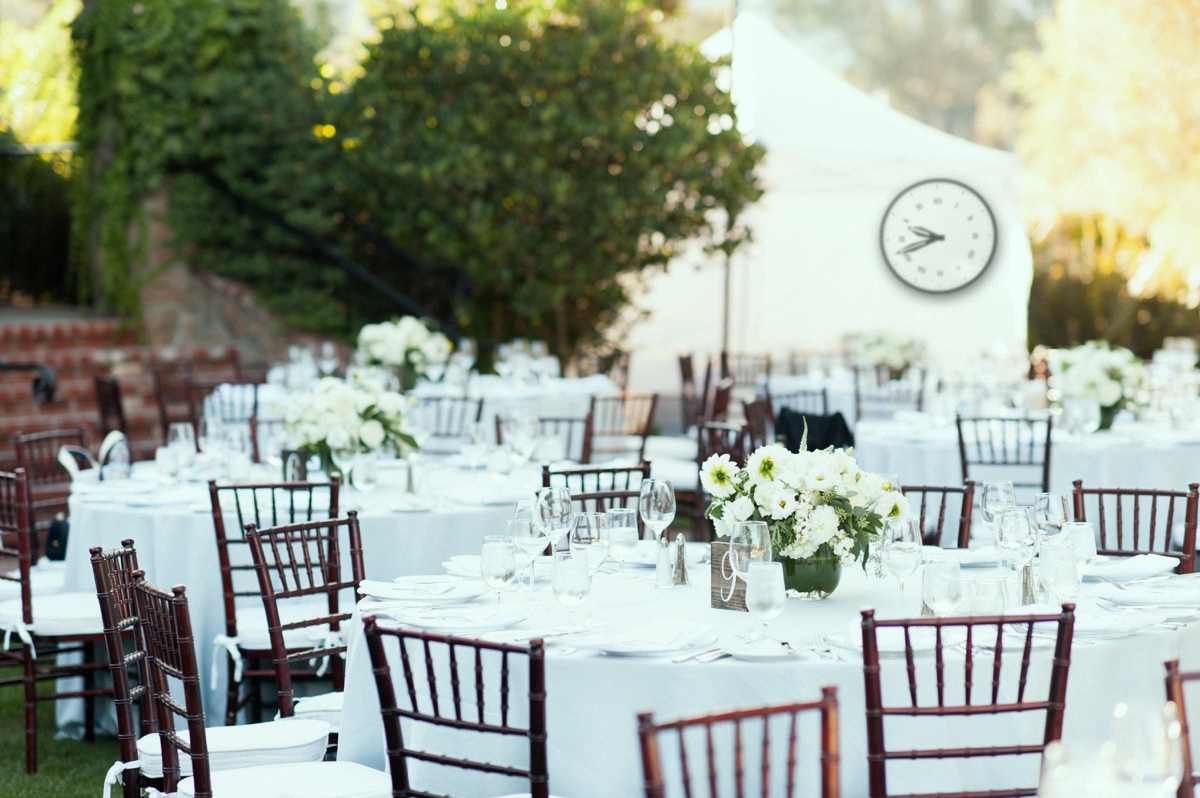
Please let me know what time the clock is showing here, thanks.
9:42
